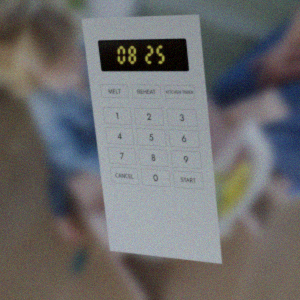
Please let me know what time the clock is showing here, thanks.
8:25
